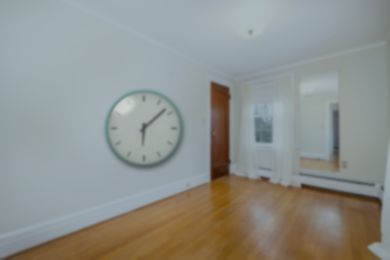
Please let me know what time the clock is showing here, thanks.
6:08
